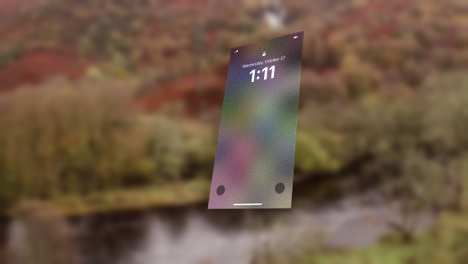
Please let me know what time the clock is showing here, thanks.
1:11
